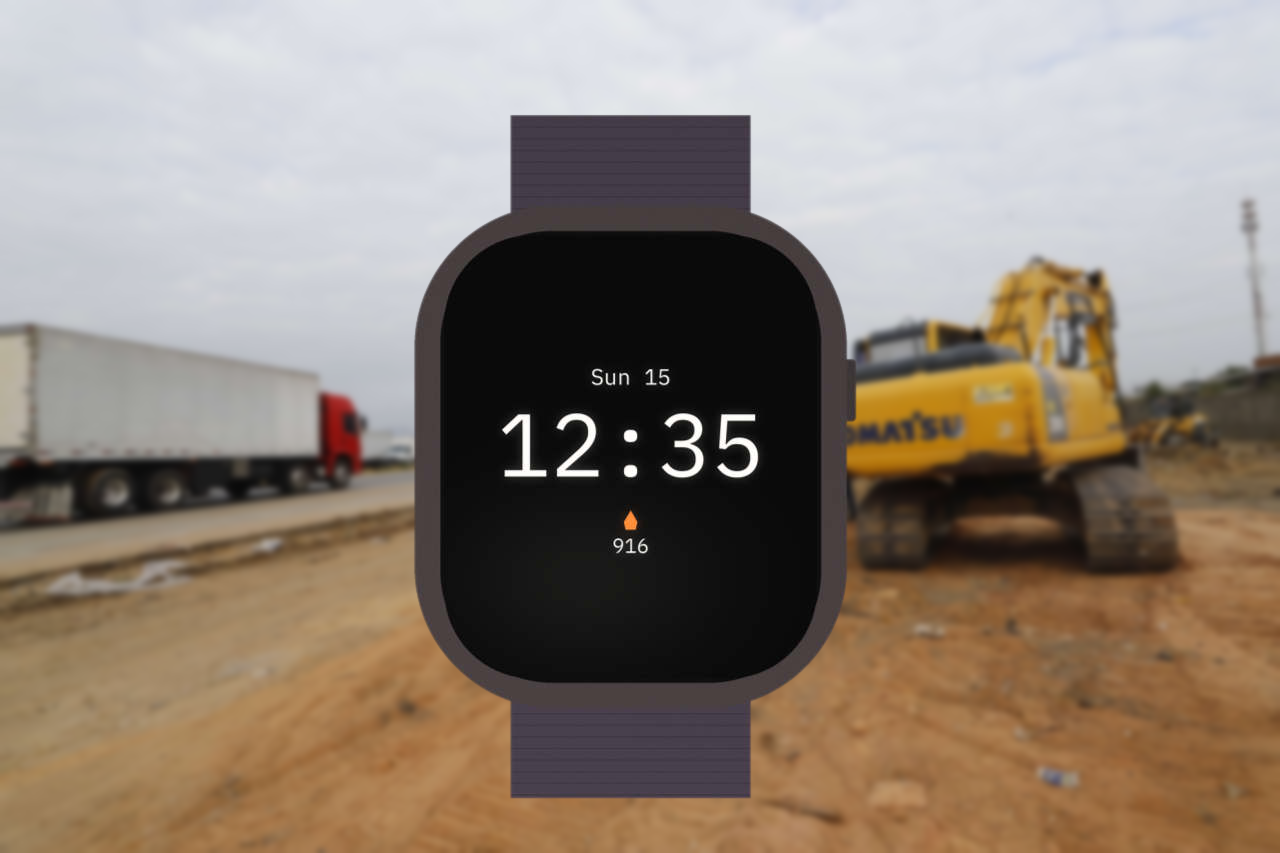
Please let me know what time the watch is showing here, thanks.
12:35
